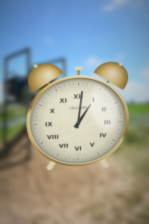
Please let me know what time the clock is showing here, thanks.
1:01
